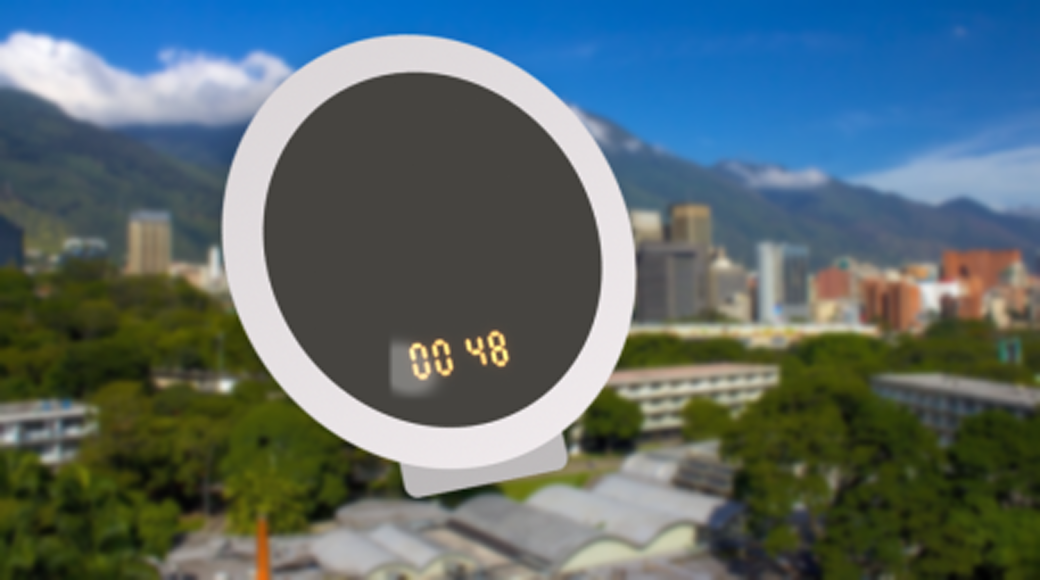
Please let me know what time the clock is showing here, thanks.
0:48
